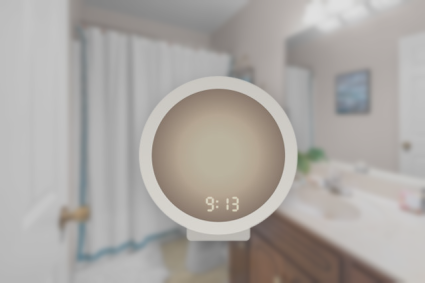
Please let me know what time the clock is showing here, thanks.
9:13
